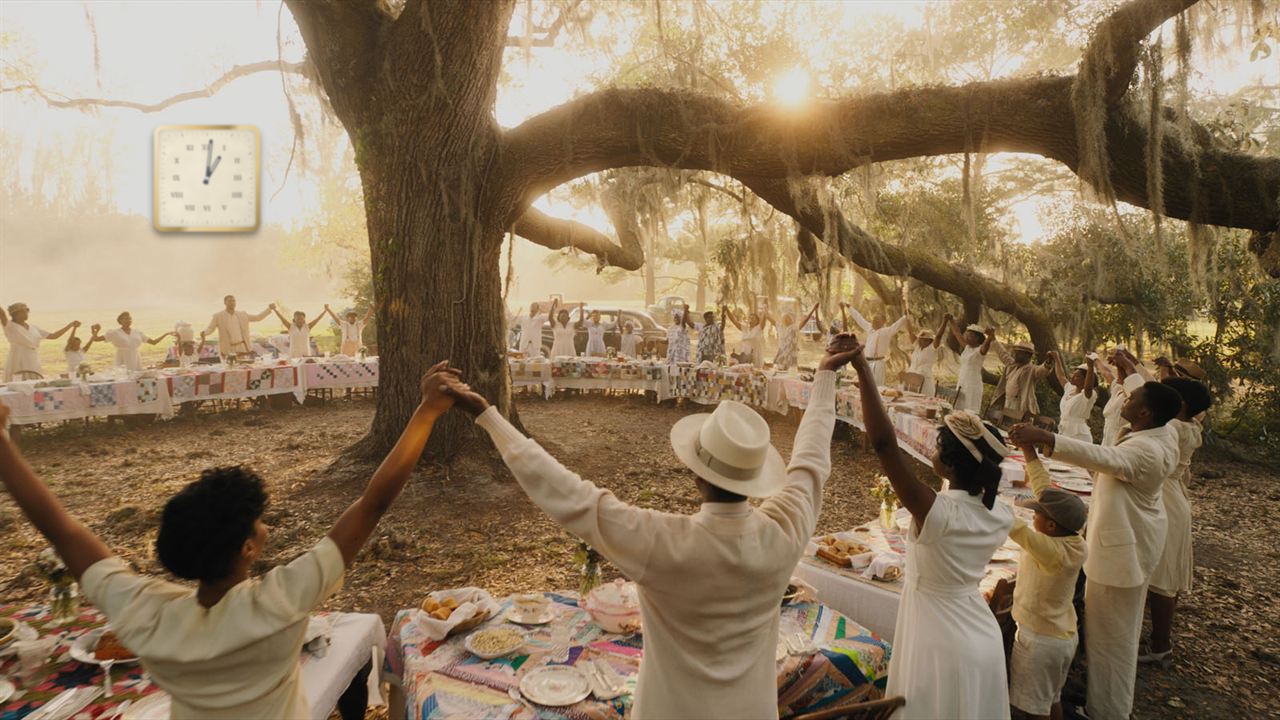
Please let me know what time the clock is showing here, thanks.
1:01
